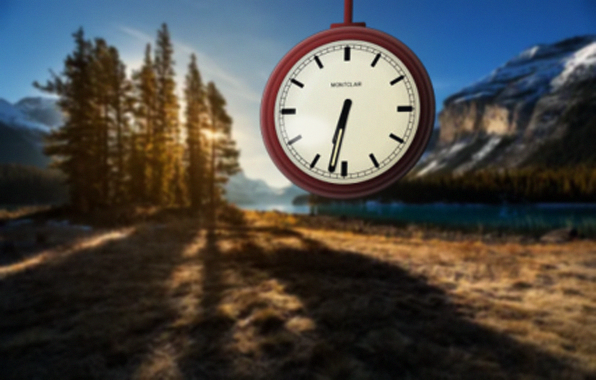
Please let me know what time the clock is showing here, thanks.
6:32
